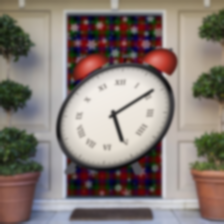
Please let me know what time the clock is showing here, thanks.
5:09
